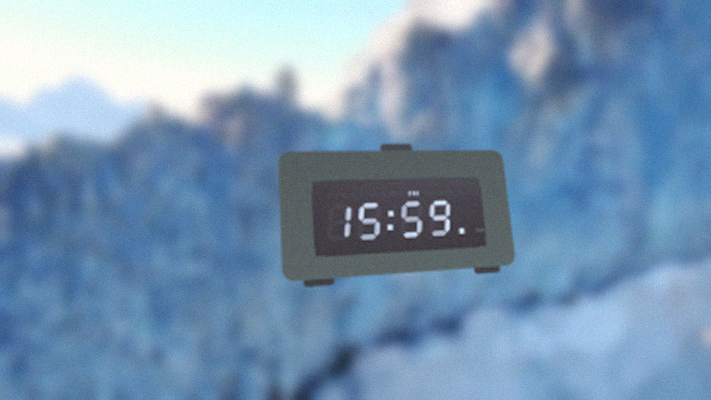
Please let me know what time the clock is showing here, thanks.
15:59
